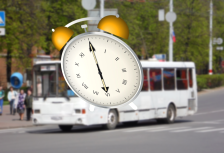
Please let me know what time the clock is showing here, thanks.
6:00
